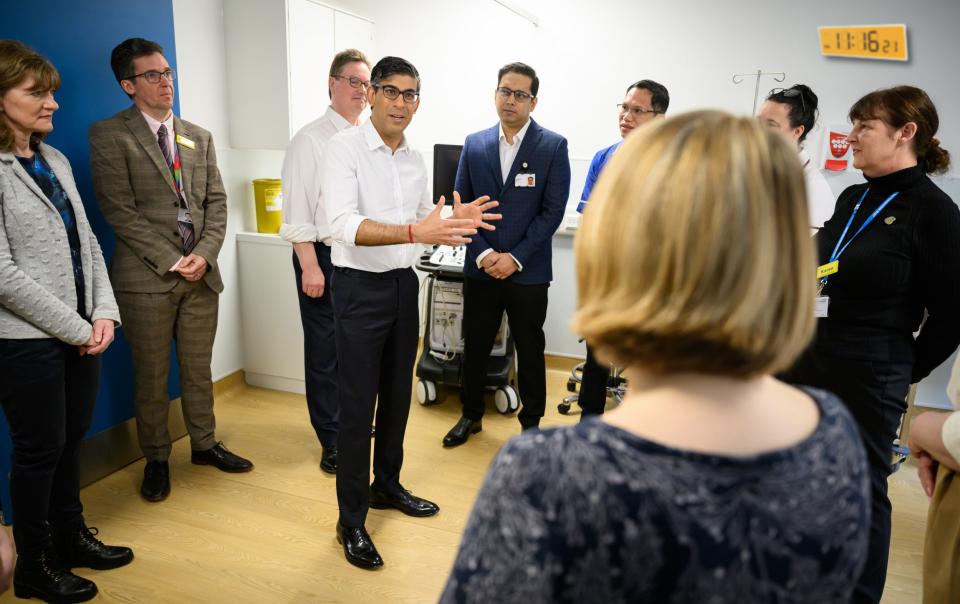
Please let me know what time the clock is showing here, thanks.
11:16
